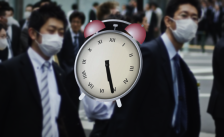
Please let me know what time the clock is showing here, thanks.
5:26
